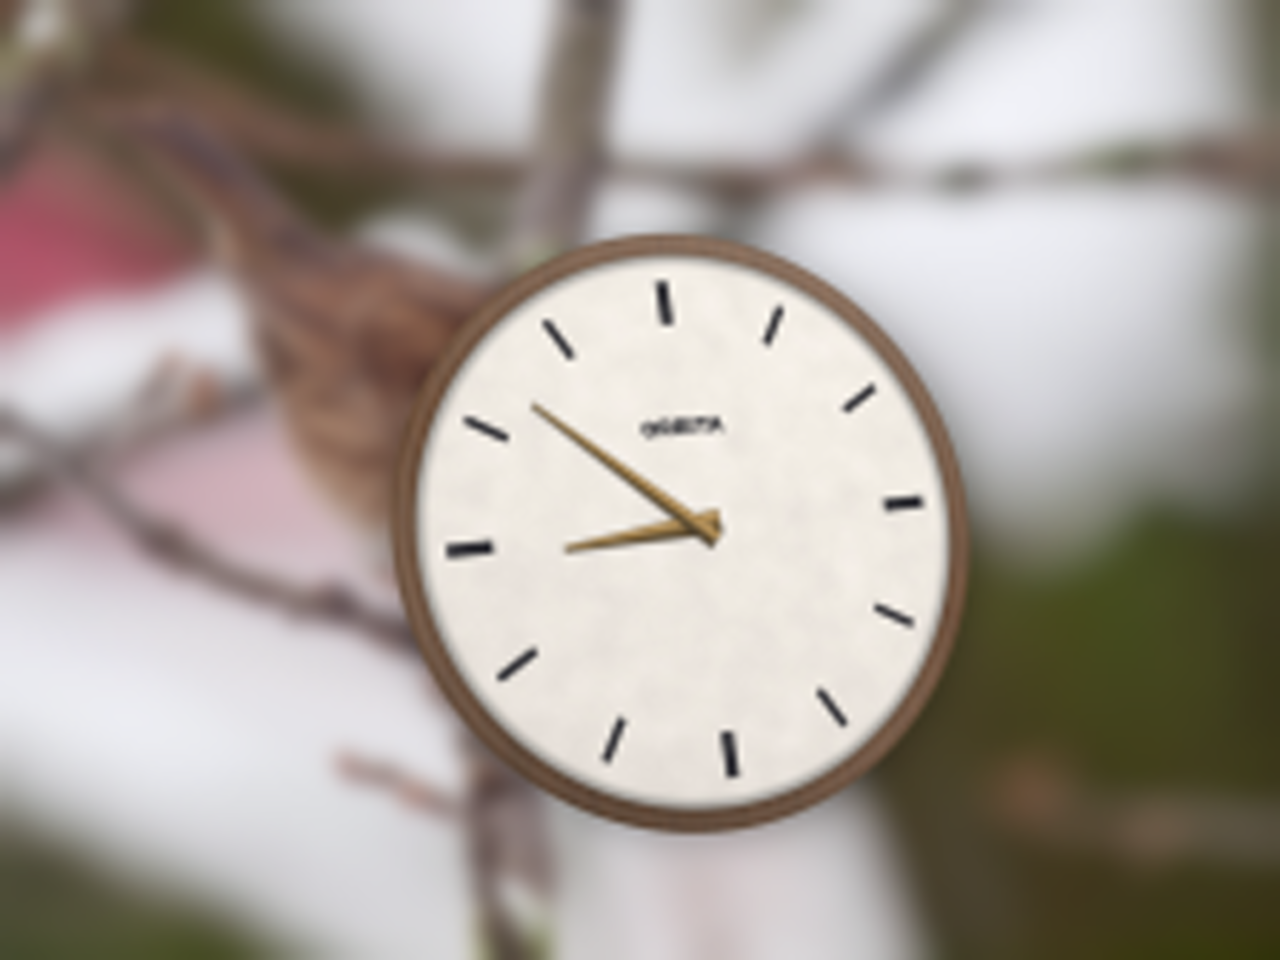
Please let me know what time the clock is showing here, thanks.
8:52
